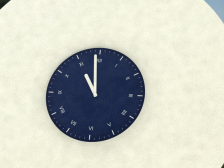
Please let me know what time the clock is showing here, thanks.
10:59
